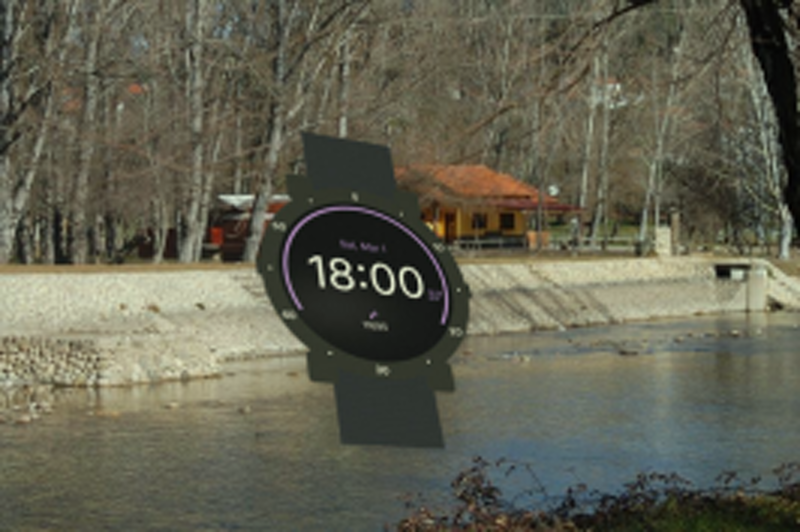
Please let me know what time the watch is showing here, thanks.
18:00
